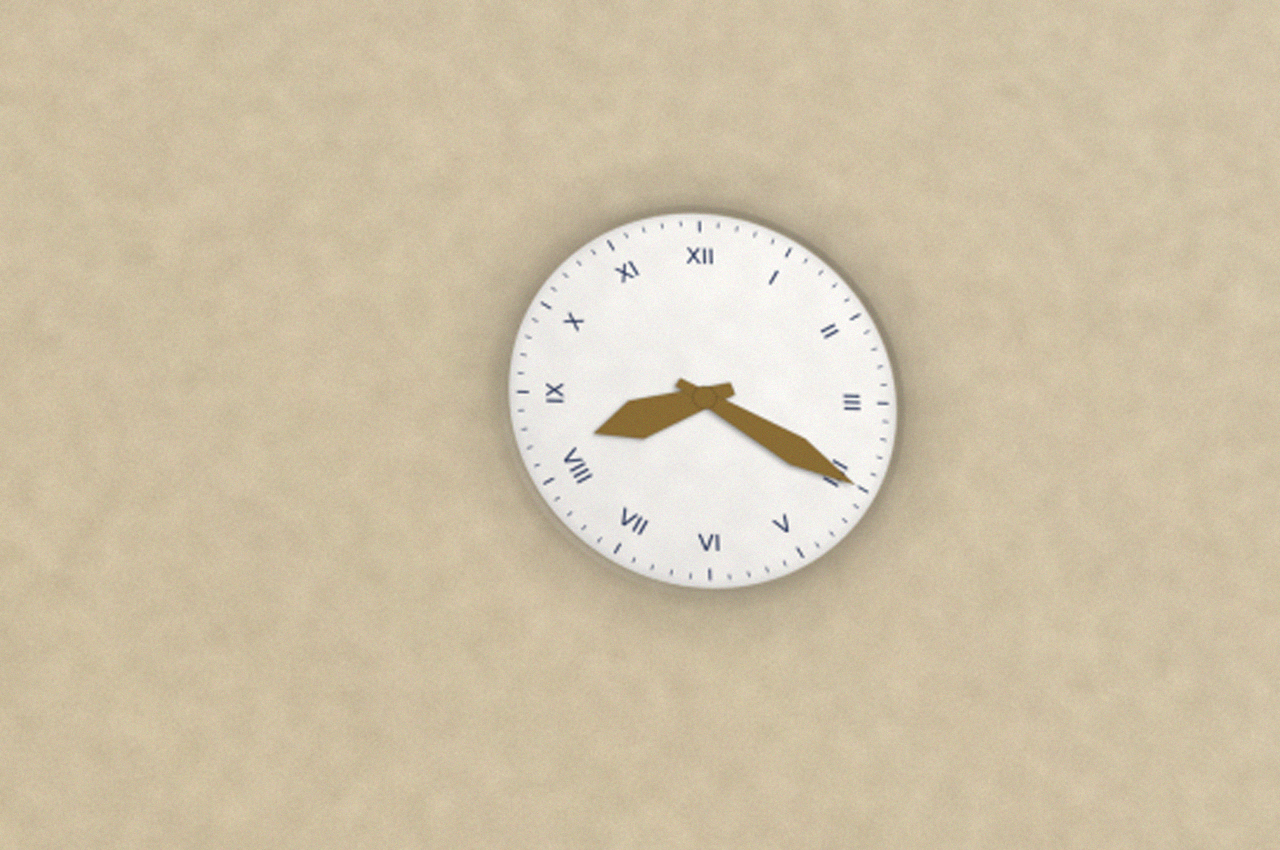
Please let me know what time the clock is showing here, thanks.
8:20
